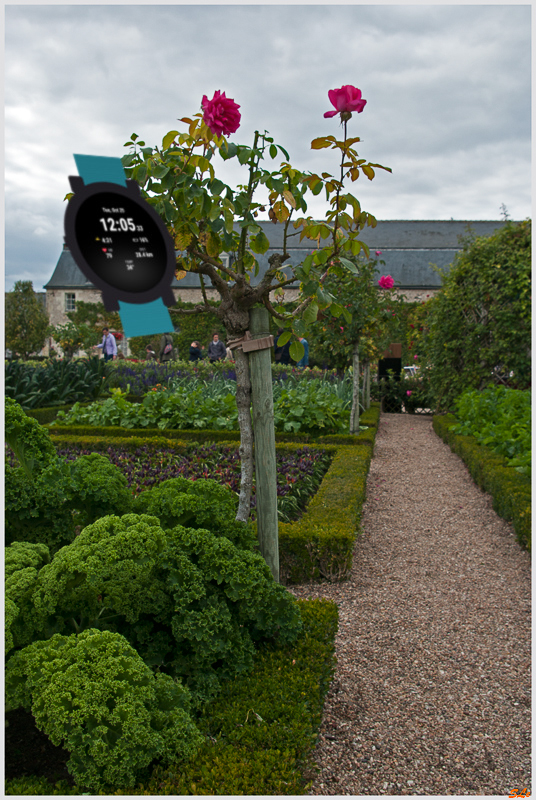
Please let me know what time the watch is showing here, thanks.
12:05
